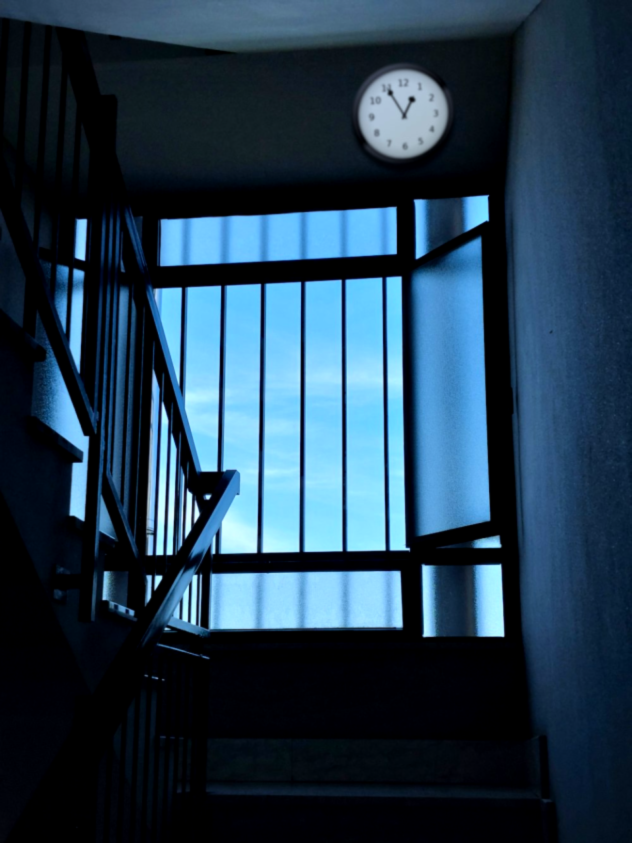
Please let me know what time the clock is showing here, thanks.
12:55
